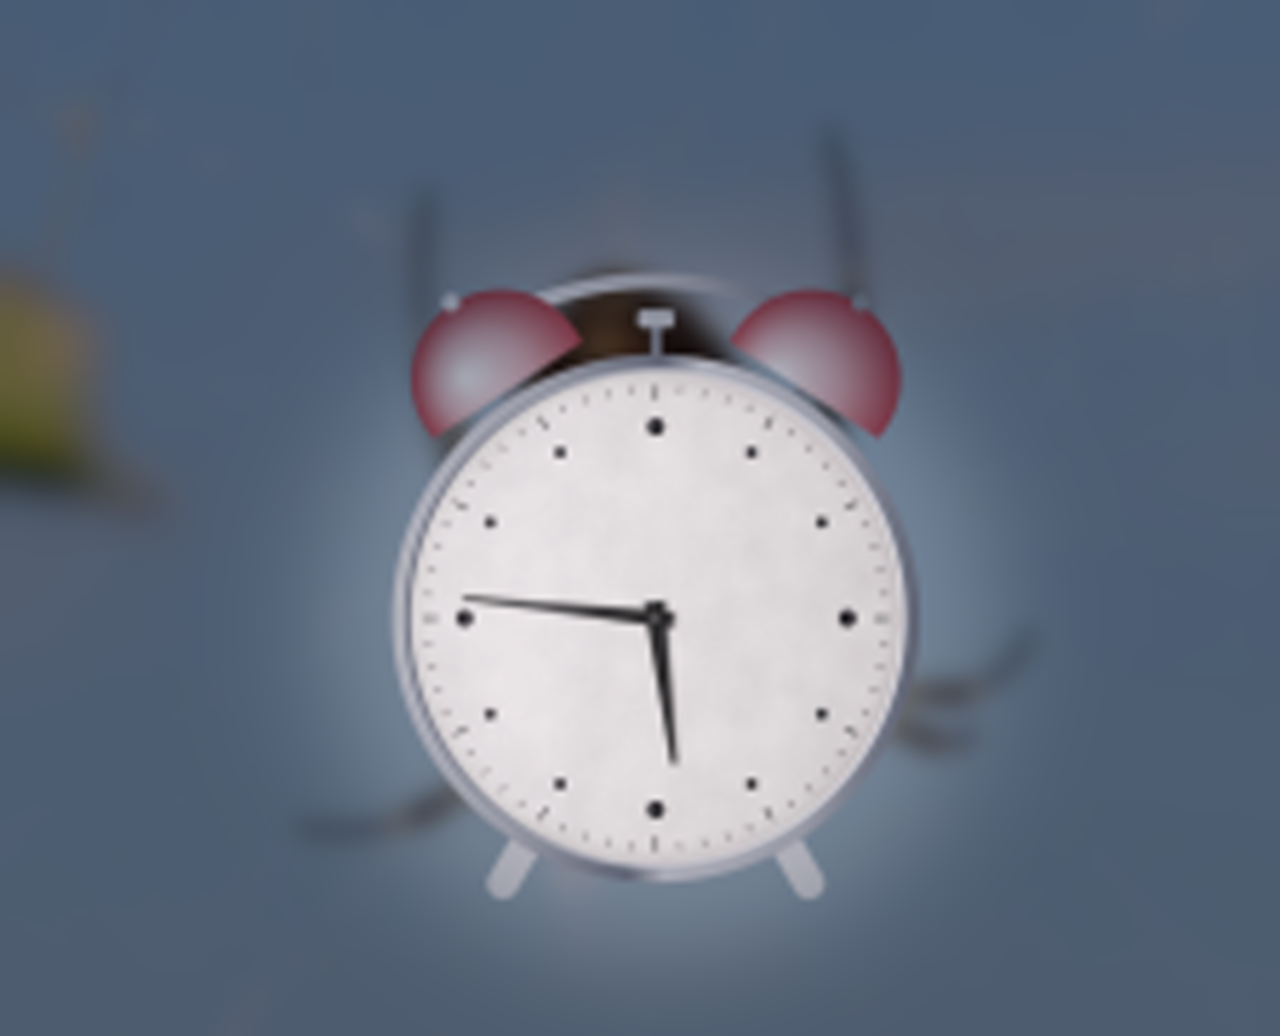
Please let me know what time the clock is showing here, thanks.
5:46
